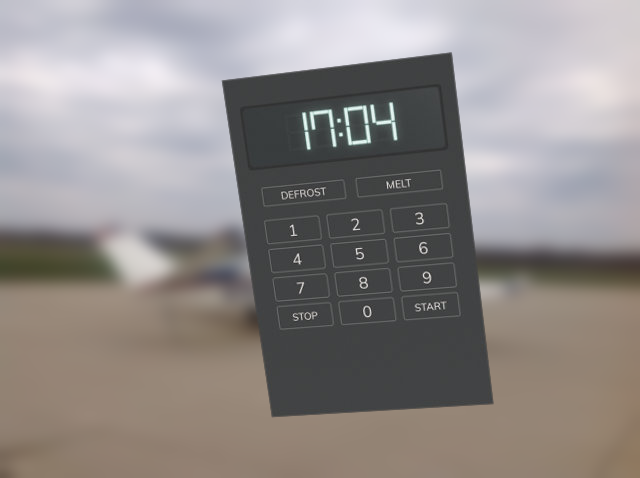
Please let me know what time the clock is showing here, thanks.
17:04
